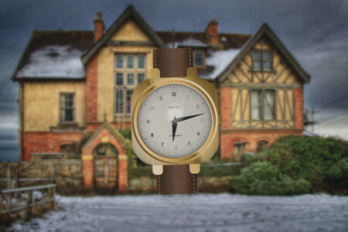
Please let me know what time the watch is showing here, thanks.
6:13
